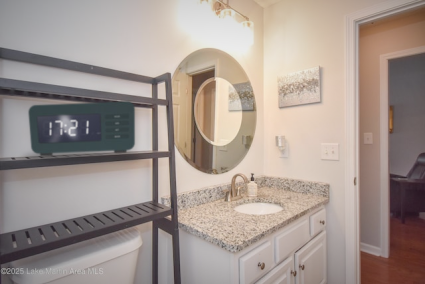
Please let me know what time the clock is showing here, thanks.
17:21
